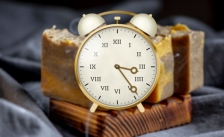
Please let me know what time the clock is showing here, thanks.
3:24
